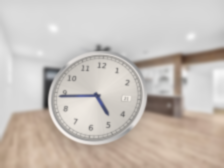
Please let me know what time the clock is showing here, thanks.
4:44
